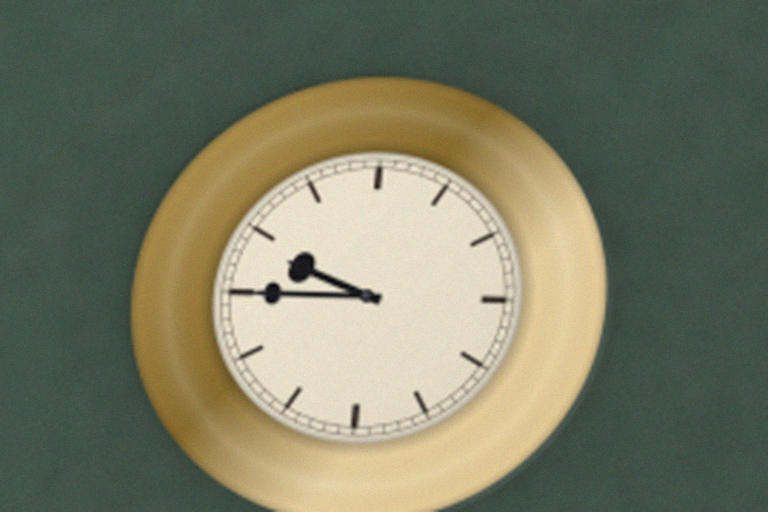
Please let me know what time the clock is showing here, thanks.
9:45
